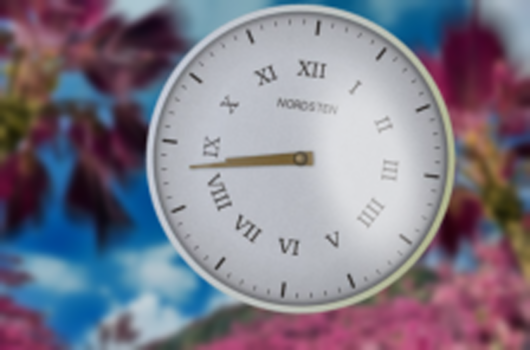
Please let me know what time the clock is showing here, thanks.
8:43
